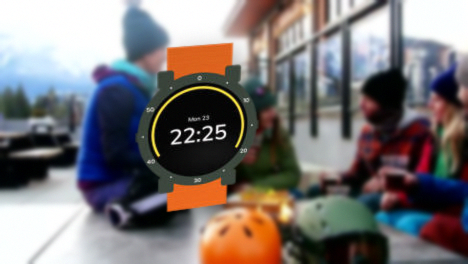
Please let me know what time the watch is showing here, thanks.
22:25
